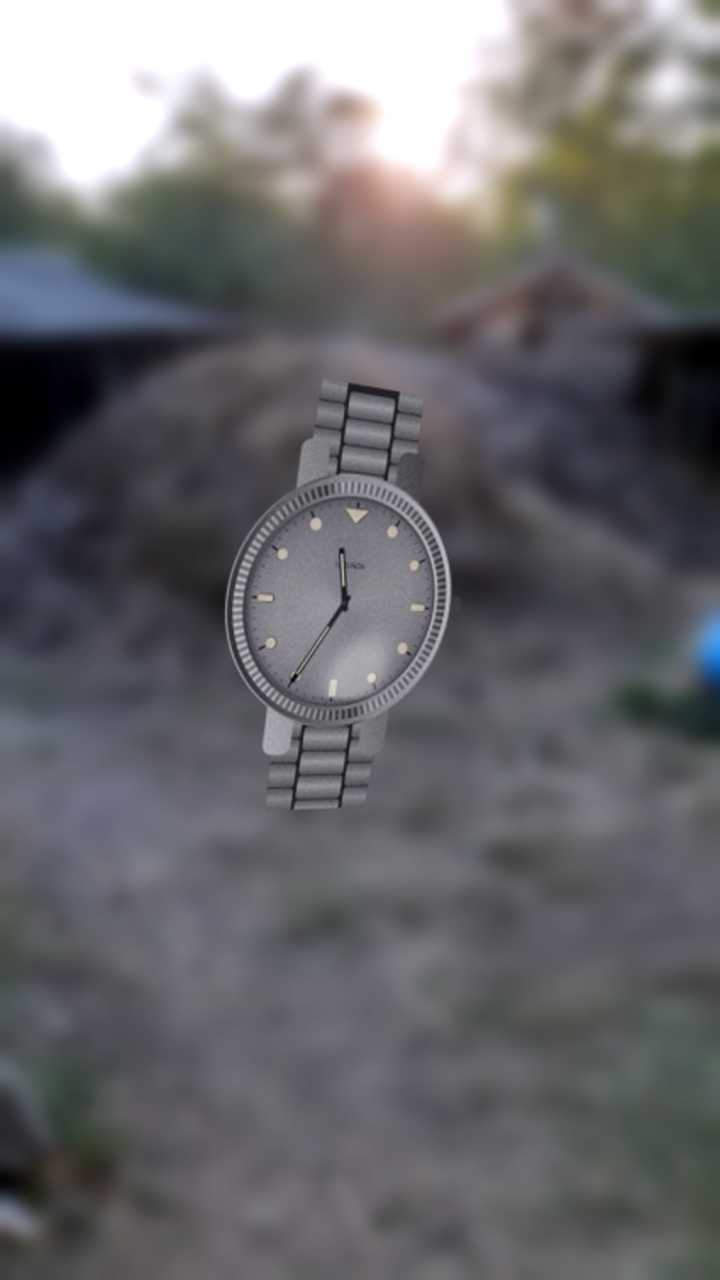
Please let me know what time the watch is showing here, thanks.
11:35
